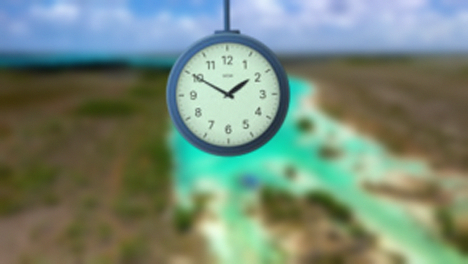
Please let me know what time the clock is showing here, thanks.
1:50
